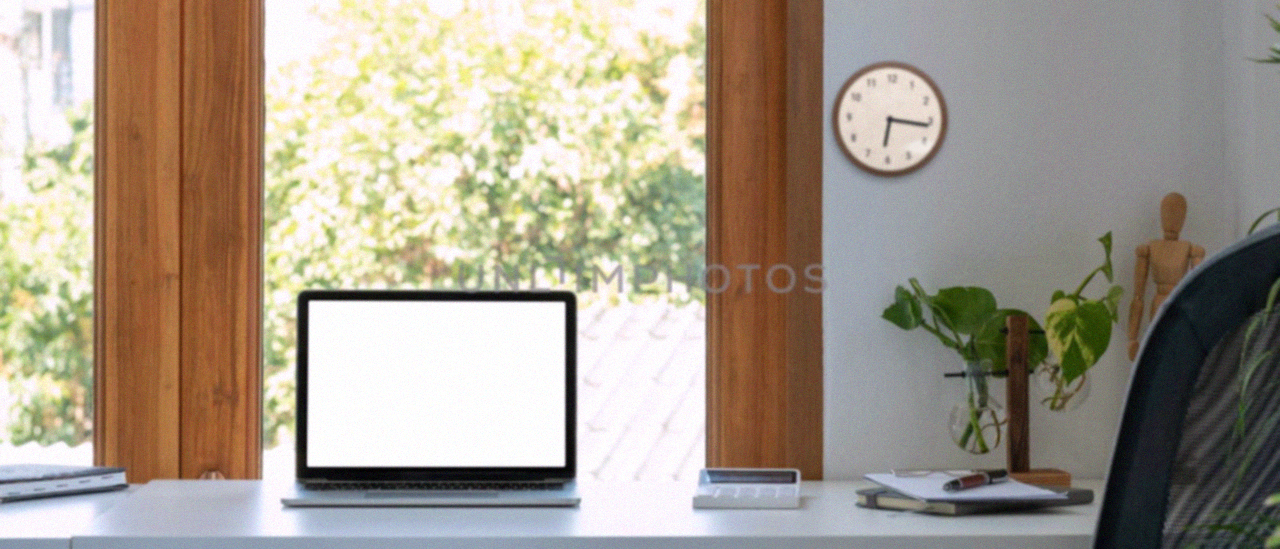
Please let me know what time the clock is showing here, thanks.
6:16
